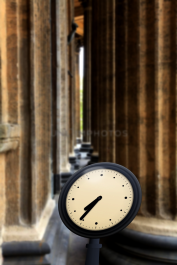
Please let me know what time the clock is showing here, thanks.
7:36
